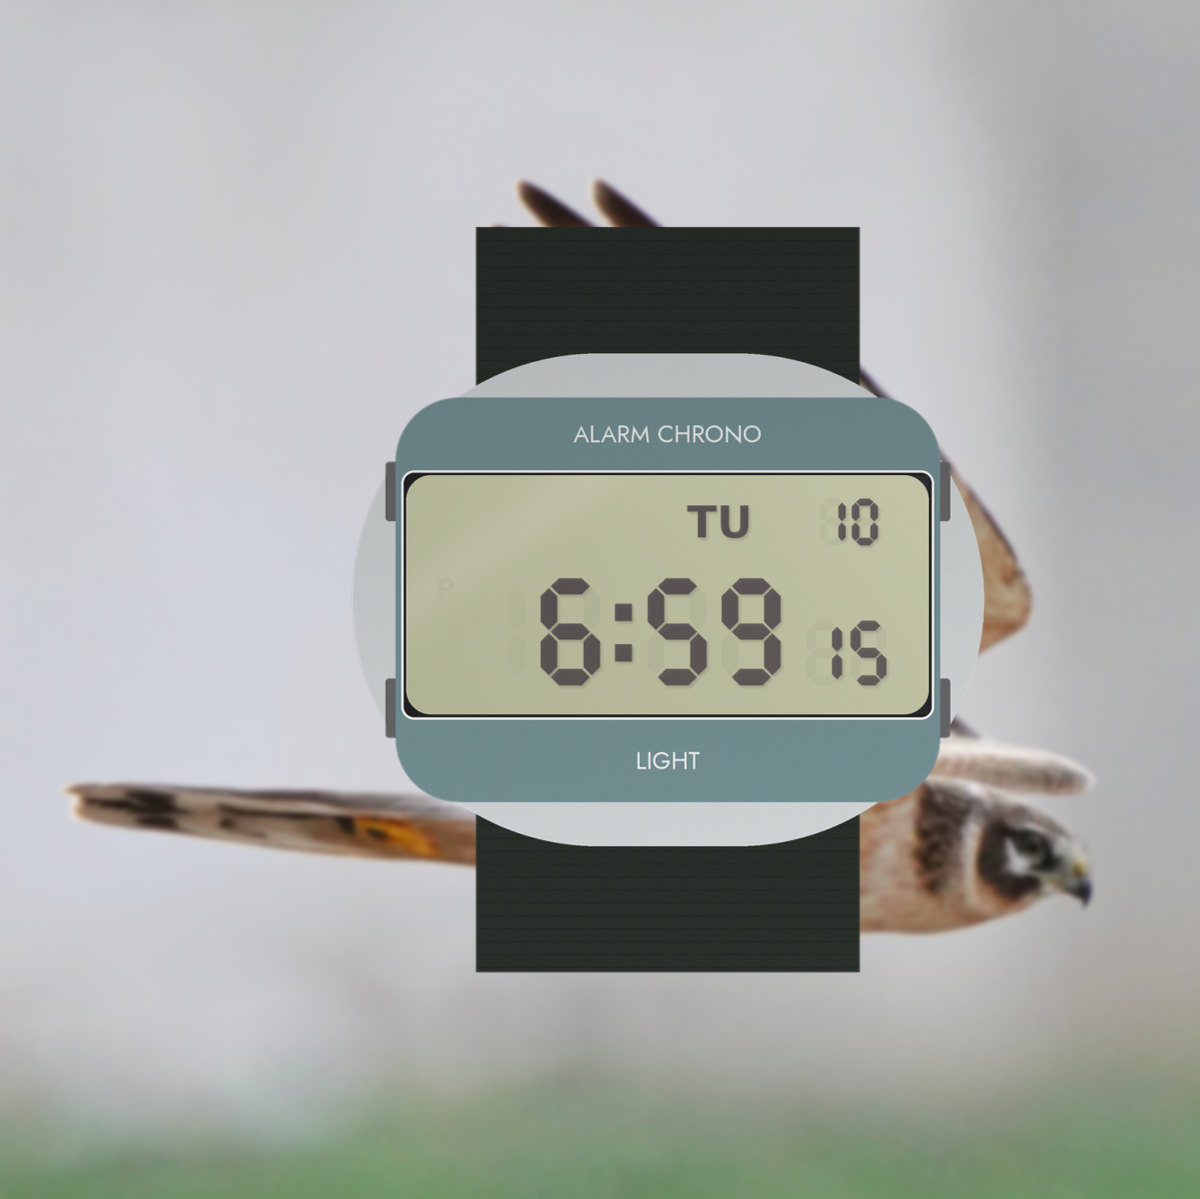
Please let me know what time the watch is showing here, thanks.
6:59:15
